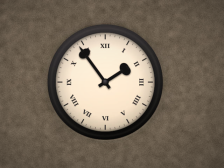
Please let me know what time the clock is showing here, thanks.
1:54
